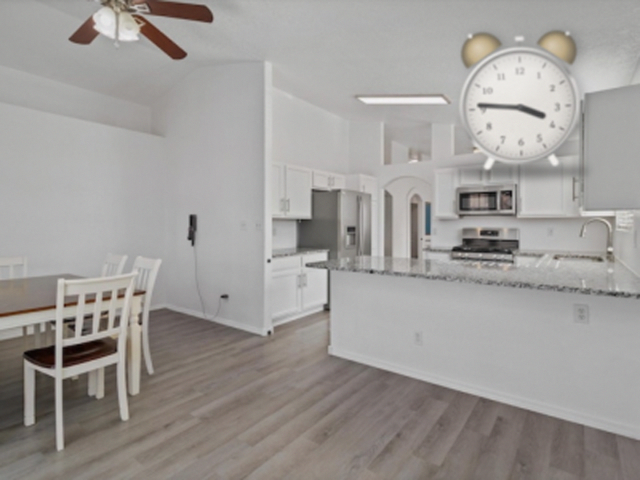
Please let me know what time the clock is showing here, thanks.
3:46
